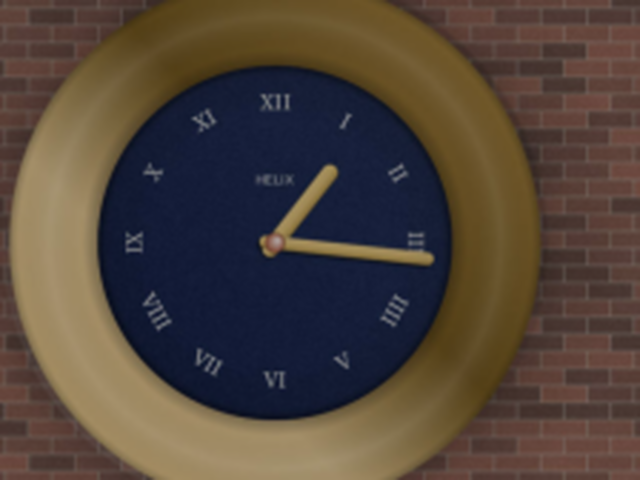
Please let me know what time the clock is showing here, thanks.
1:16
